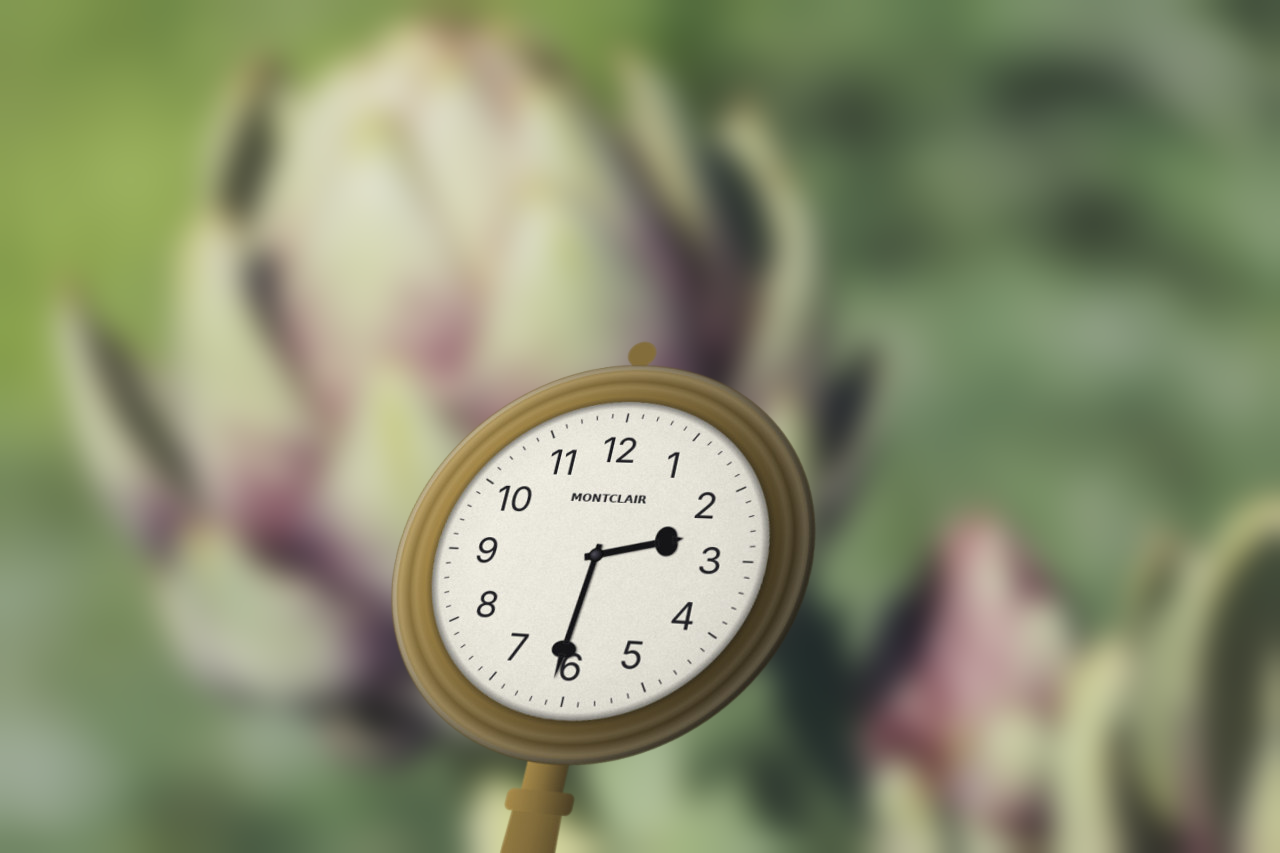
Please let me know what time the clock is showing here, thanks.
2:31
